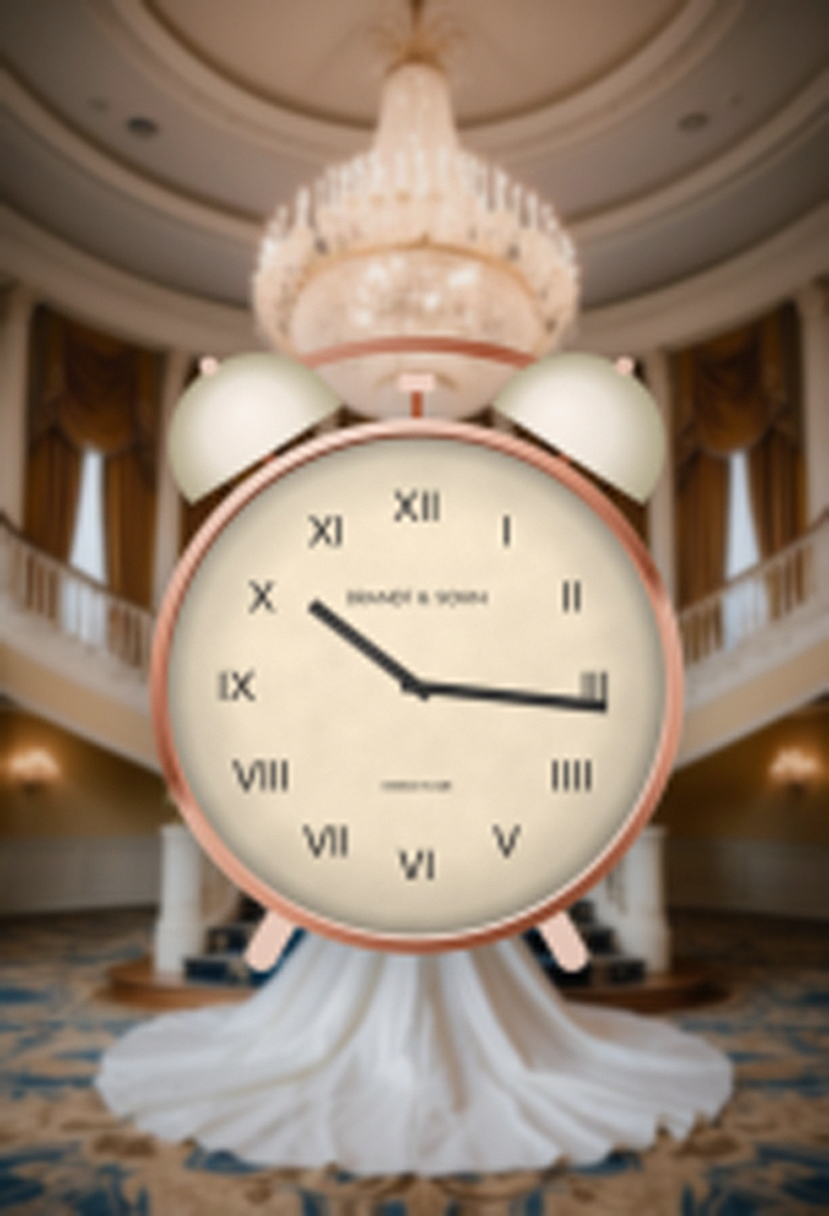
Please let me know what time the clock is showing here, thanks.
10:16
